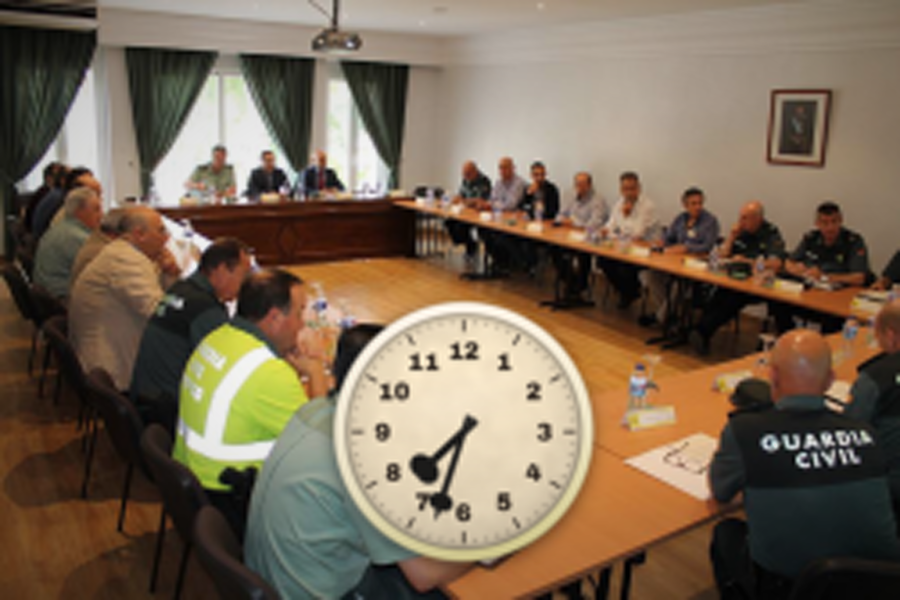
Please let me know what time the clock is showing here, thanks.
7:33
